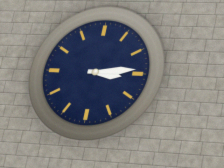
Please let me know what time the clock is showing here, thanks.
3:14
